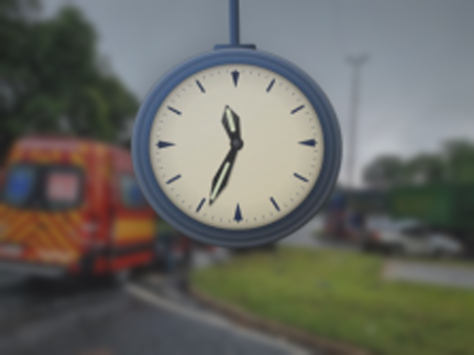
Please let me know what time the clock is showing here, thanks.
11:34
